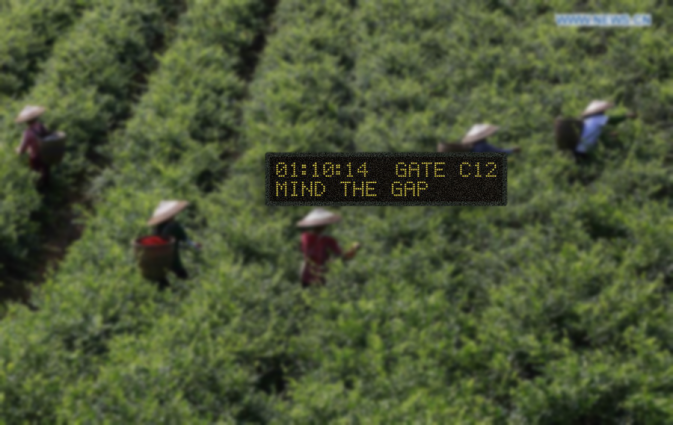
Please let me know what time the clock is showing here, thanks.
1:10:14
